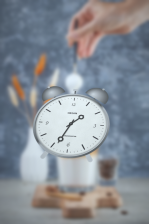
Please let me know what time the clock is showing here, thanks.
1:34
